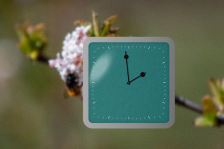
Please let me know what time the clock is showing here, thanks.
1:59
